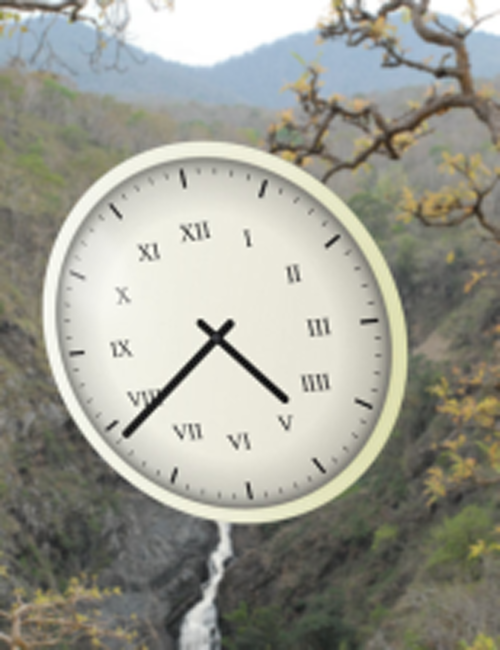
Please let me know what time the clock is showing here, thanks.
4:39
